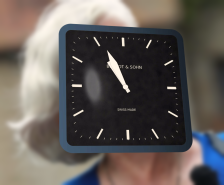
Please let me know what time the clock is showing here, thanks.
10:56
